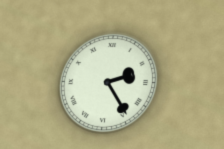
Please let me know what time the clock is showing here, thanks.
2:24
